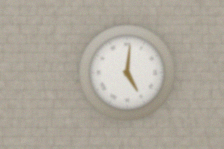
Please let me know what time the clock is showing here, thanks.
5:01
